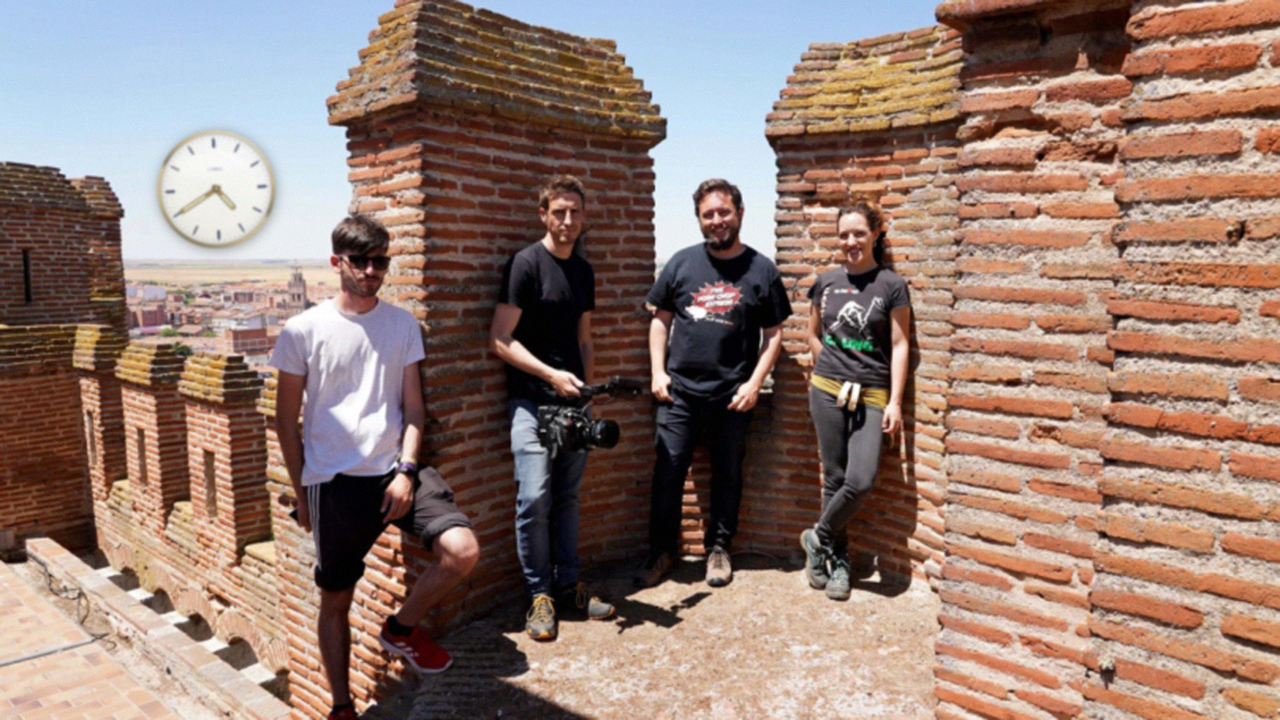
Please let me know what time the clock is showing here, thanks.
4:40
